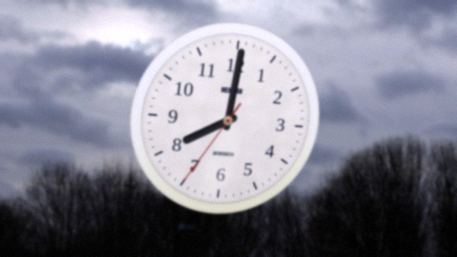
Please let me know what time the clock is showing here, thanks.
8:00:35
